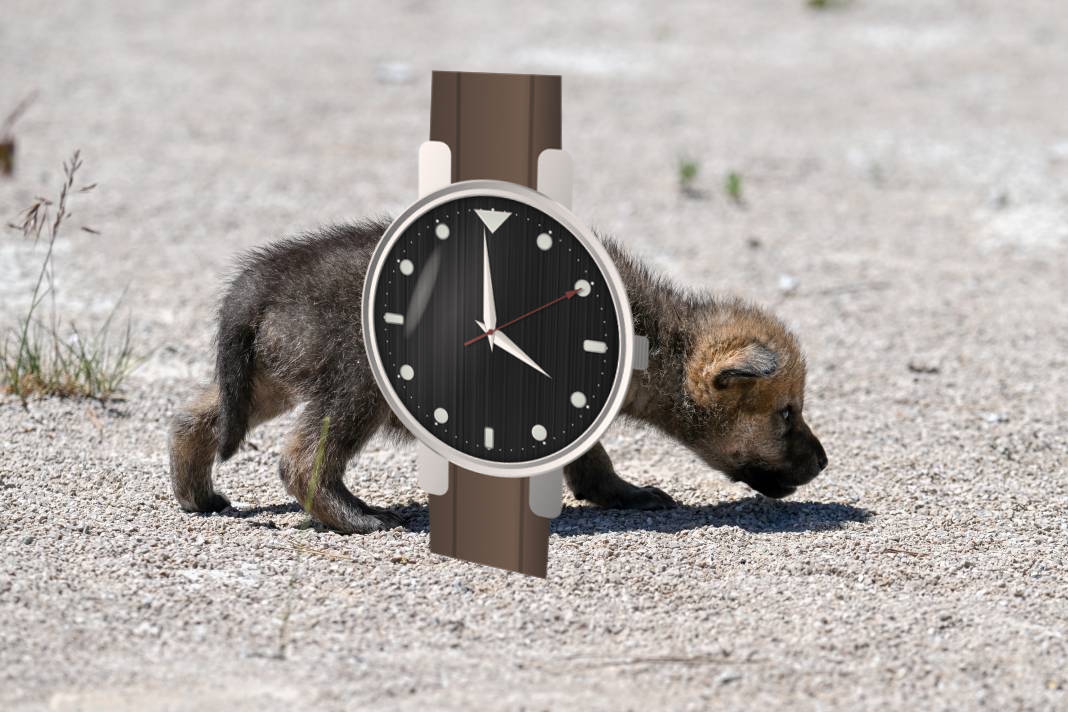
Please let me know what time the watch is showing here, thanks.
3:59:10
